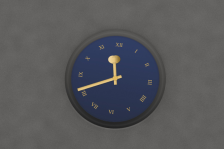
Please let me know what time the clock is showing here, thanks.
11:41
